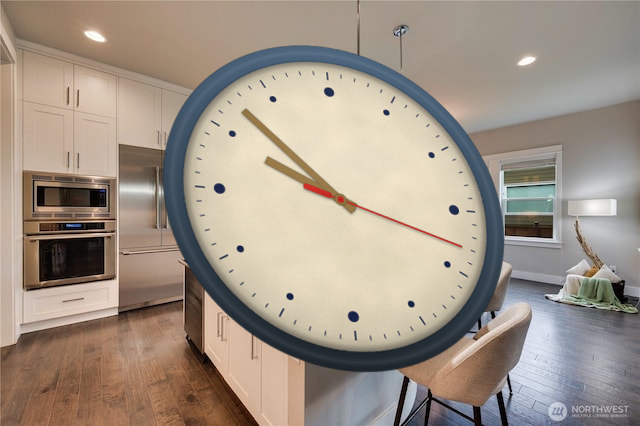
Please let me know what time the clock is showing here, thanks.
9:52:18
